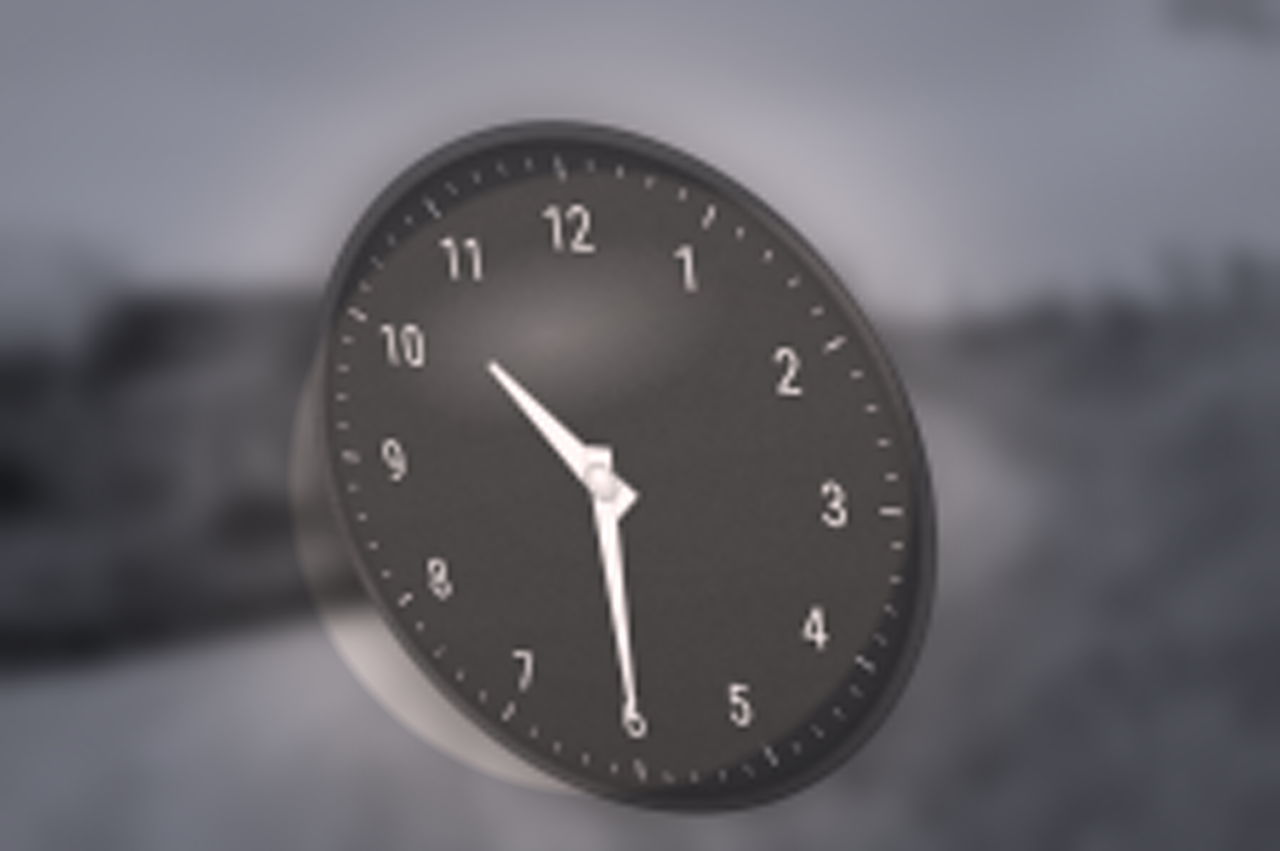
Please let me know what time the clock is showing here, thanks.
10:30
